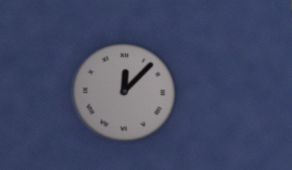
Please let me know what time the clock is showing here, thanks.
12:07
